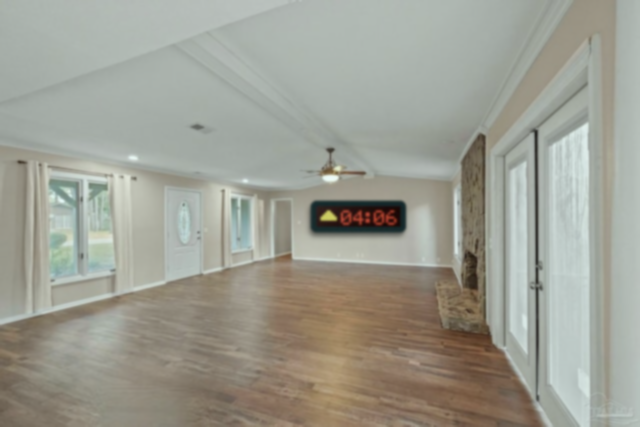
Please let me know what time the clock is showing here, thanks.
4:06
